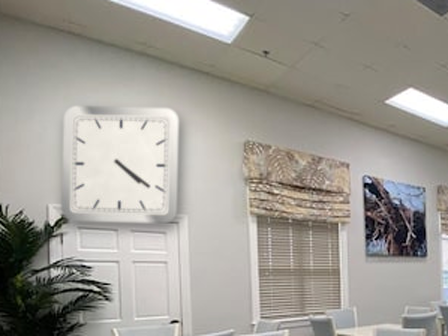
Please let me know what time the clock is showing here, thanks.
4:21
